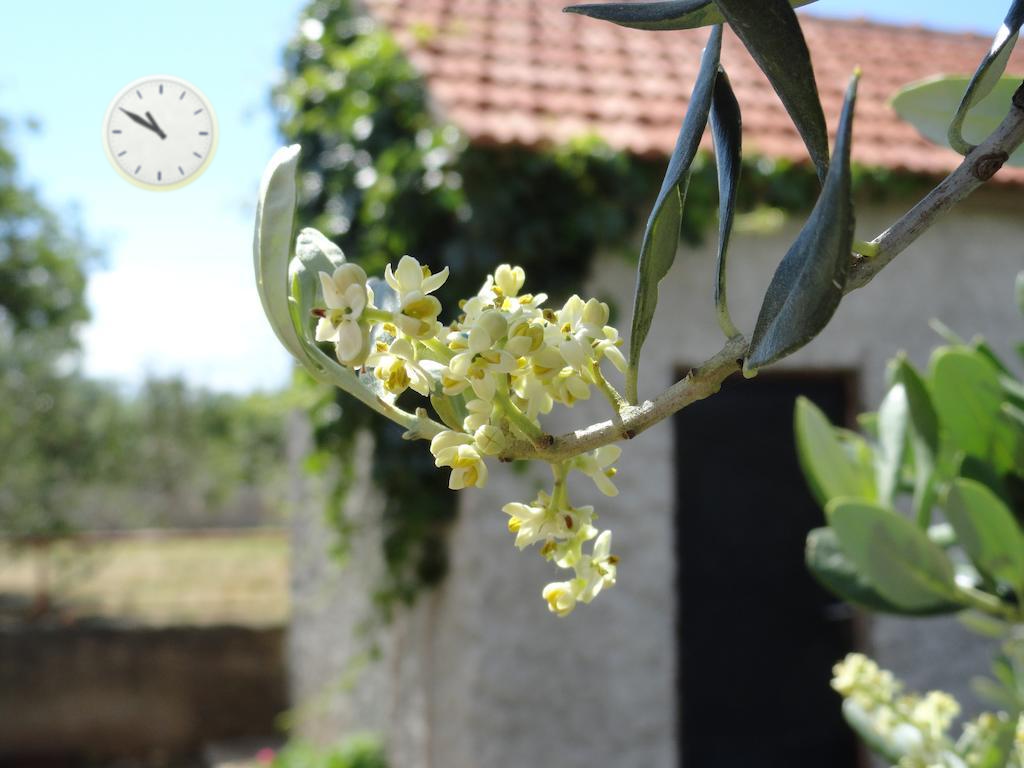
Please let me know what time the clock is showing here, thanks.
10:50
